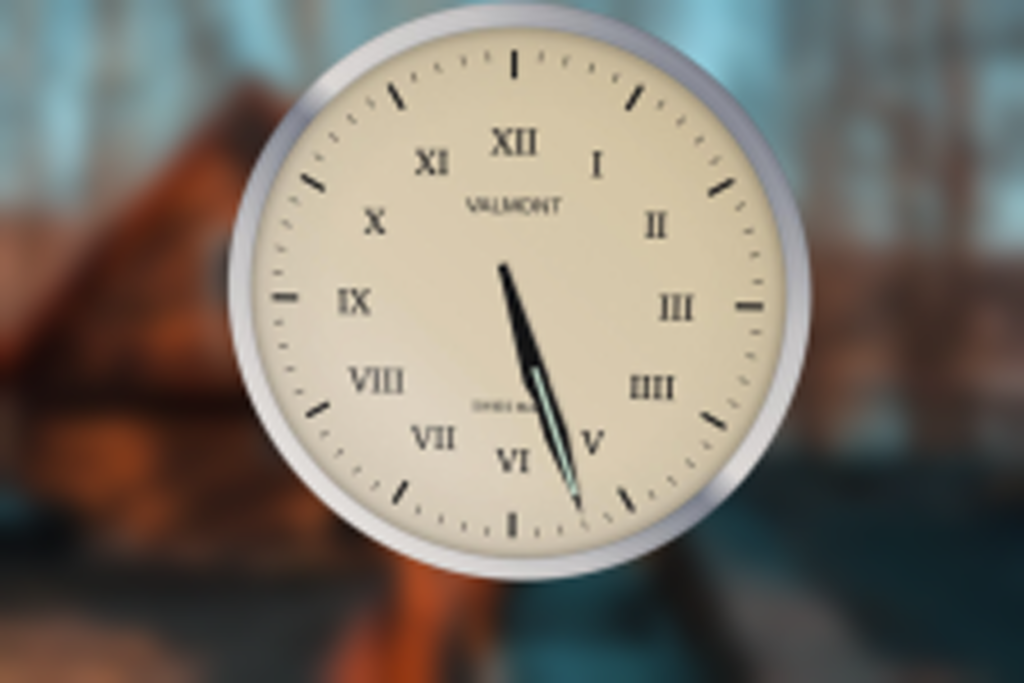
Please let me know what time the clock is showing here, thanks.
5:27
